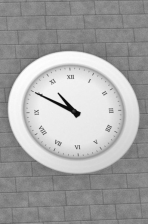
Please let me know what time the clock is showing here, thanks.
10:50
